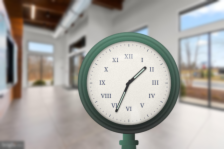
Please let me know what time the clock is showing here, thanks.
1:34
